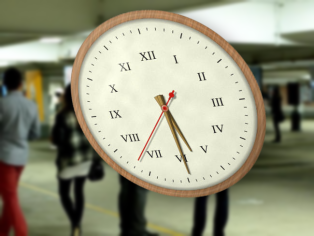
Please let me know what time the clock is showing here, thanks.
5:29:37
